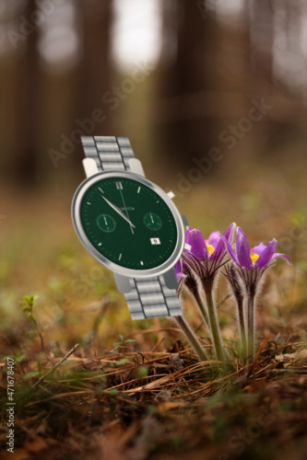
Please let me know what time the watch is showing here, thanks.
10:54
